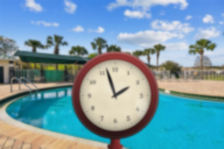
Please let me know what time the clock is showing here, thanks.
1:57
